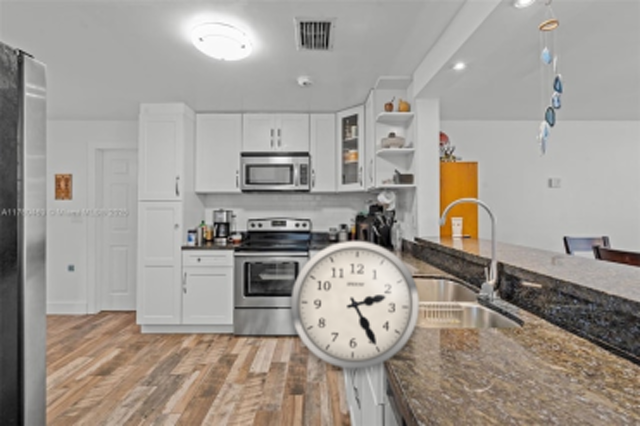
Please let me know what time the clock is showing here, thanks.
2:25
